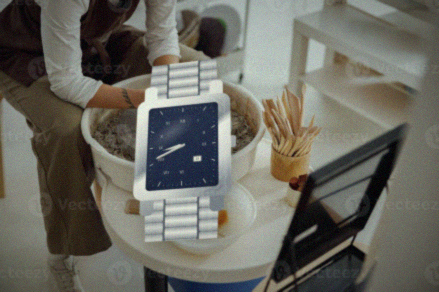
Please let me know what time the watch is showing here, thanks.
8:41
